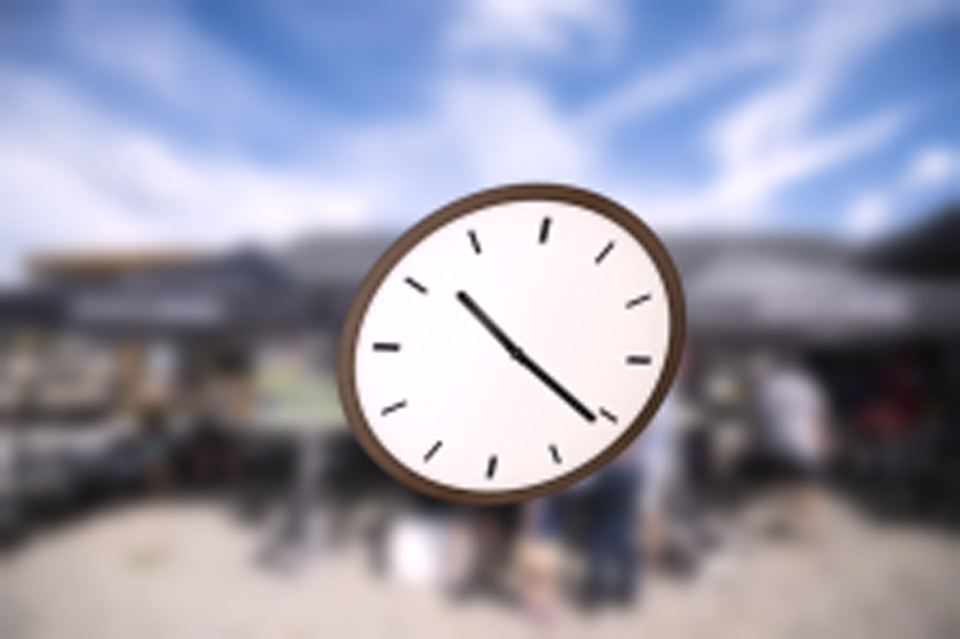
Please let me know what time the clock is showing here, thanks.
10:21
